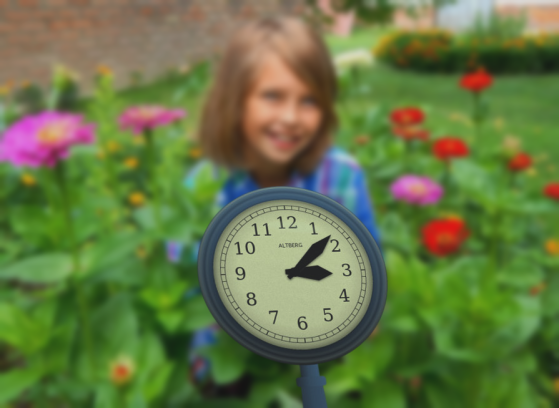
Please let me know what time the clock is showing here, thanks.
3:08
